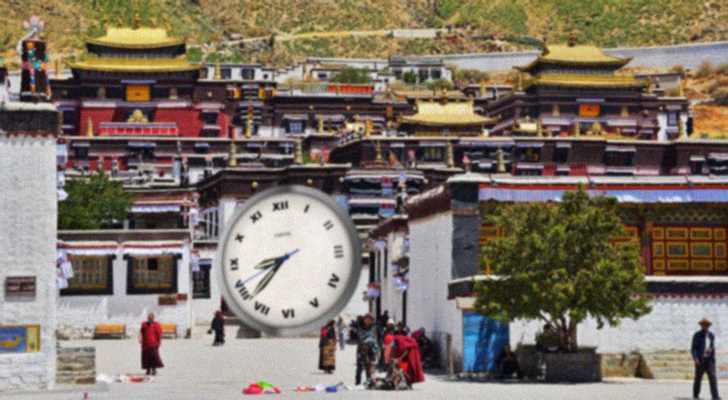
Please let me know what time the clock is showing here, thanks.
8:37:41
